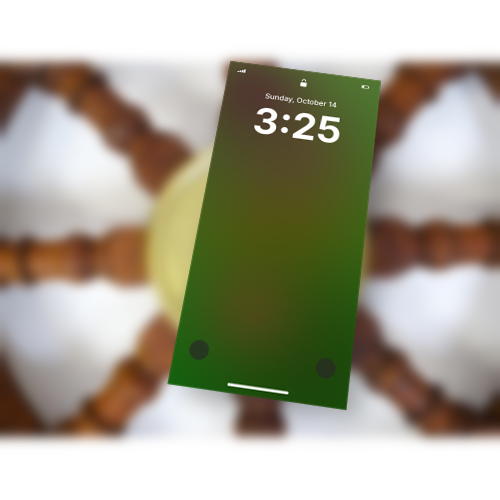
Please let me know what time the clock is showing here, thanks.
3:25
